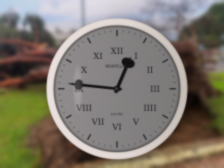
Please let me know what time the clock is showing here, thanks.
12:46
